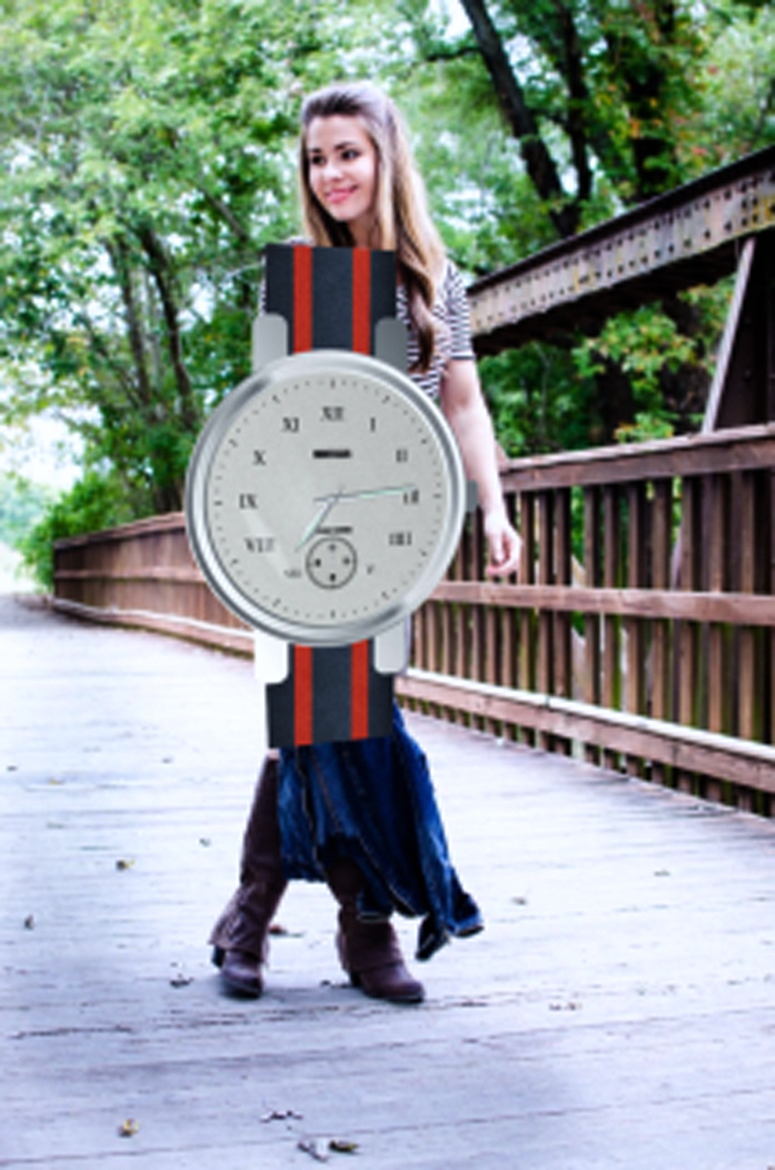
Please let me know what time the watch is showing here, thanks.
7:14
